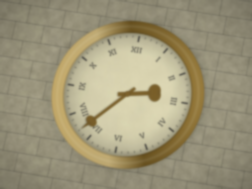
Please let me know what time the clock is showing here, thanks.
2:37
